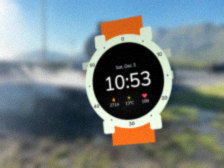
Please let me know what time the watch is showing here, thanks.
10:53
